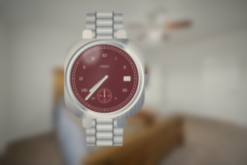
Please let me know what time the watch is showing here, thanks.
7:37
